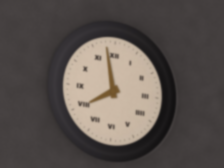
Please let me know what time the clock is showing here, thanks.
7:58
